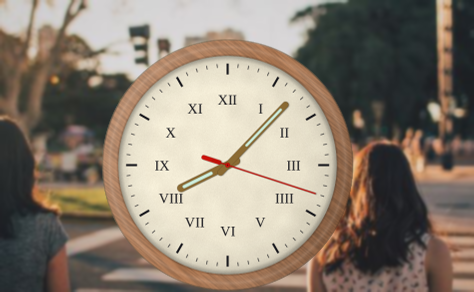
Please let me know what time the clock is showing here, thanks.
8:07:18
